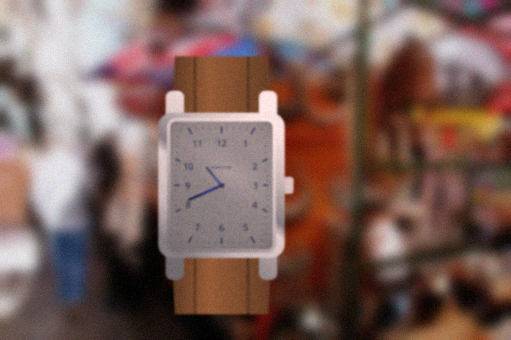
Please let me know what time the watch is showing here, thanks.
10:41
